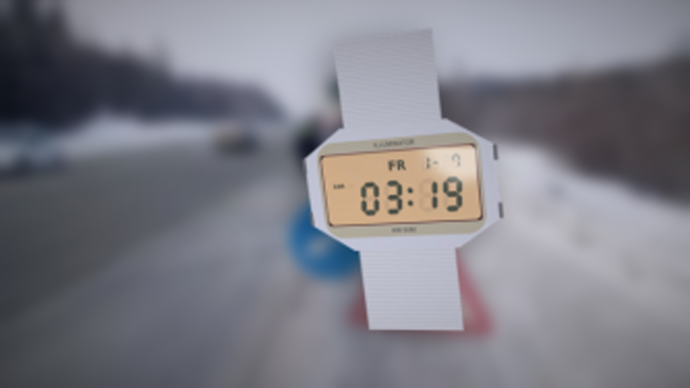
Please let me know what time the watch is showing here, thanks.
3:19
